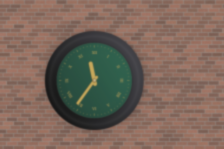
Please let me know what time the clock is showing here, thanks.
11:36
